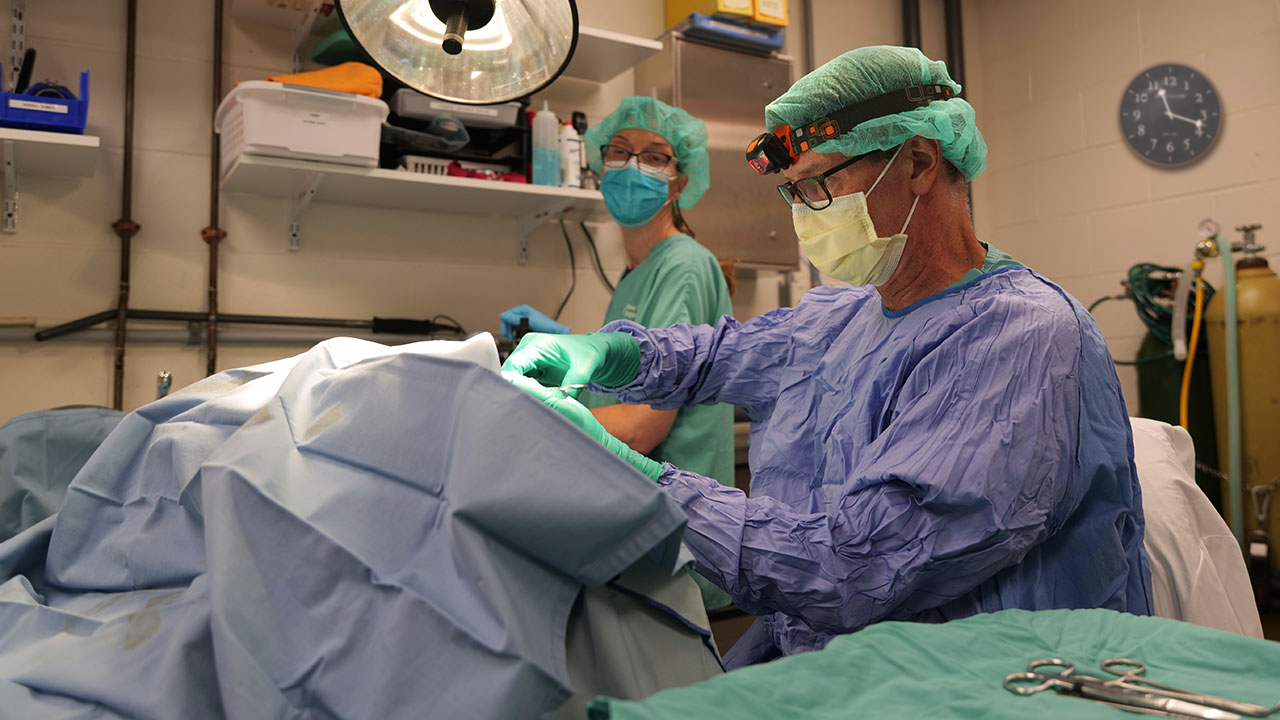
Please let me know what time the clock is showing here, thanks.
11:18
